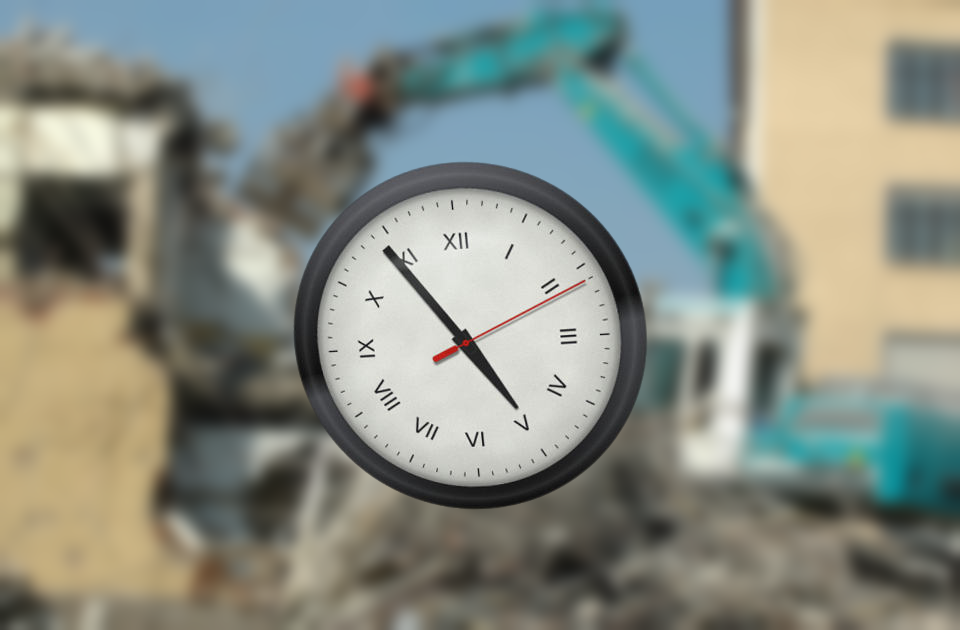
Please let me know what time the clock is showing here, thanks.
4:54:11
